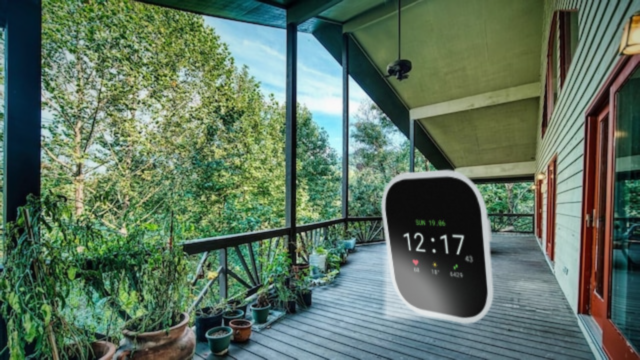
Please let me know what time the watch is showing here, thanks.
12:17
